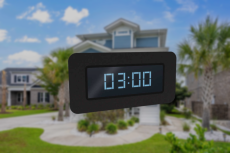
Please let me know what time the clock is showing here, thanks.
3:00
